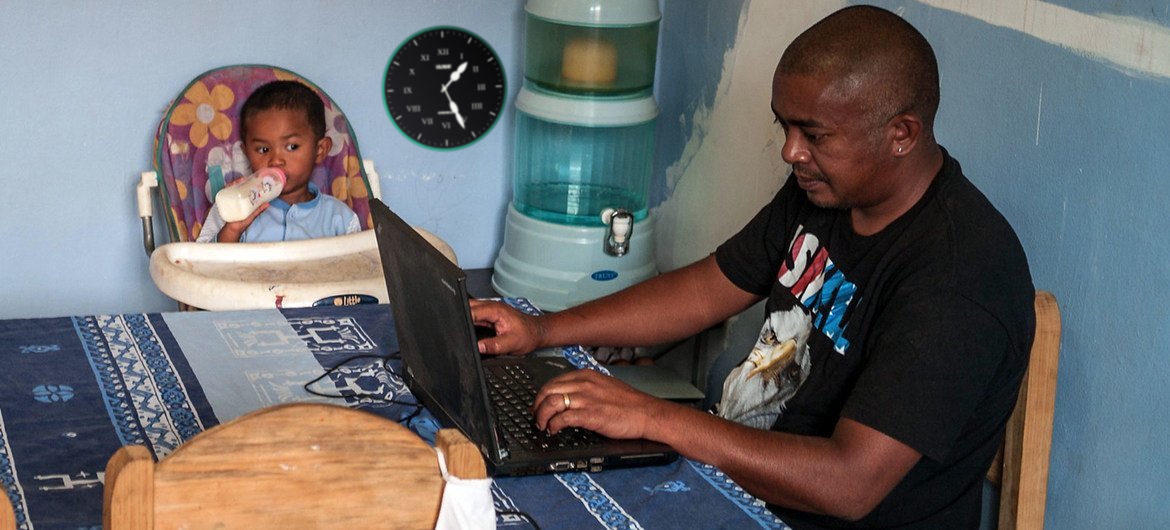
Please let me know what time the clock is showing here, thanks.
1:26
